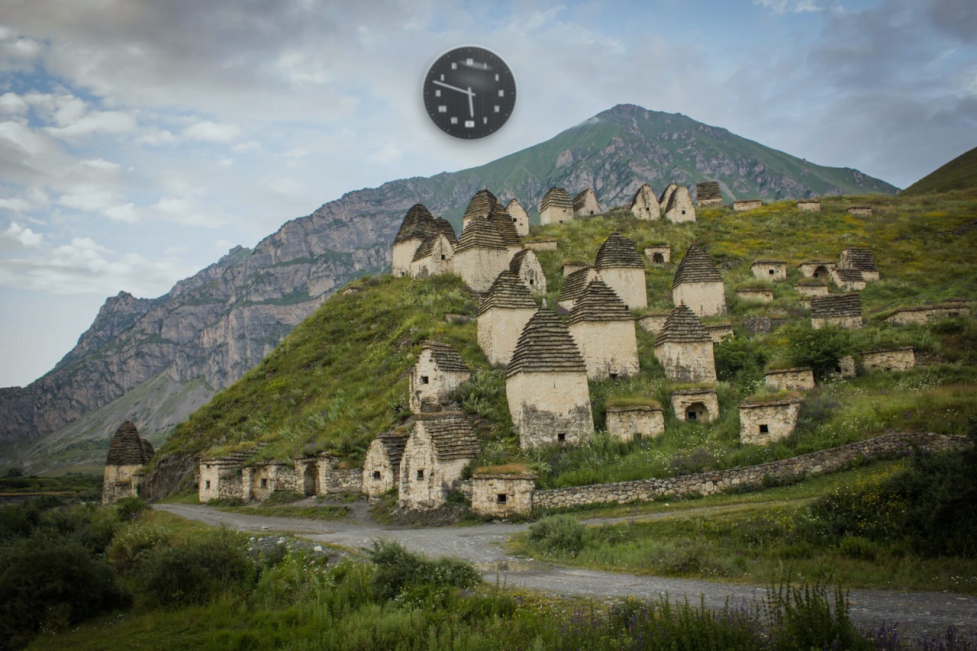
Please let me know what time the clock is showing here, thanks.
5:48
